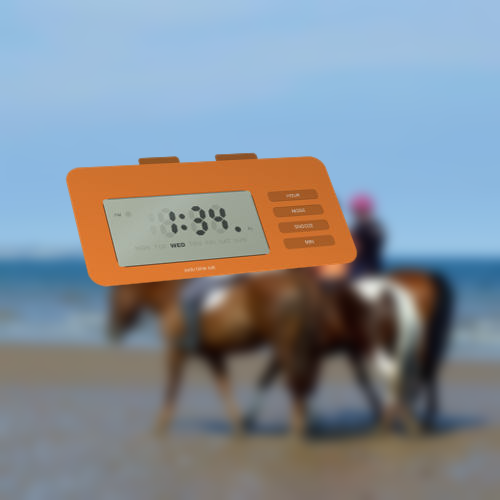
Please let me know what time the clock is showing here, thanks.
1:34
